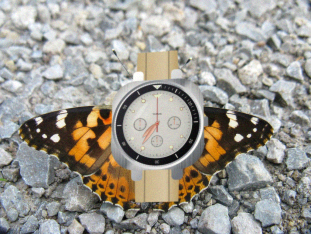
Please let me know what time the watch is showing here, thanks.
7:36
